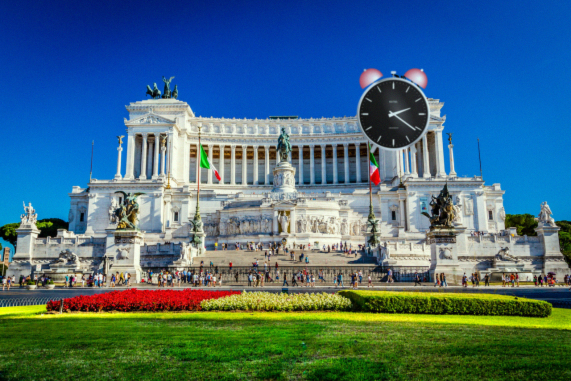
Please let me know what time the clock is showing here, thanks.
2:21
